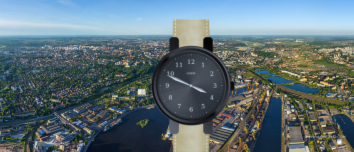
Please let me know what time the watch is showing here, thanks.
3:49
